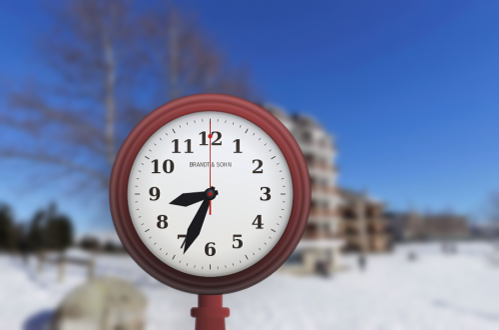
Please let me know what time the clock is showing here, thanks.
8:34:00
